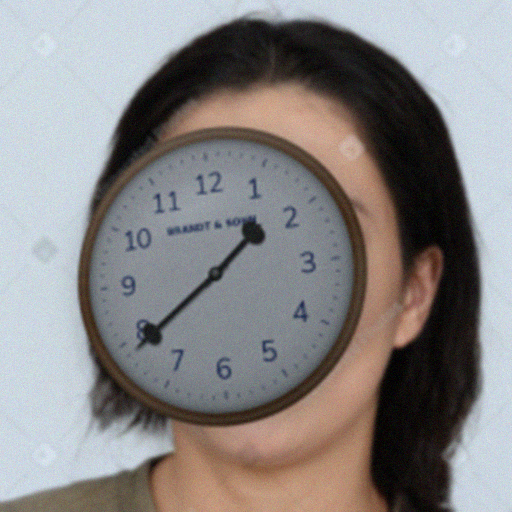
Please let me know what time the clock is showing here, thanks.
1:39
